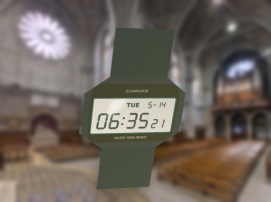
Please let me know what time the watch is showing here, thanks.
6:35:21
